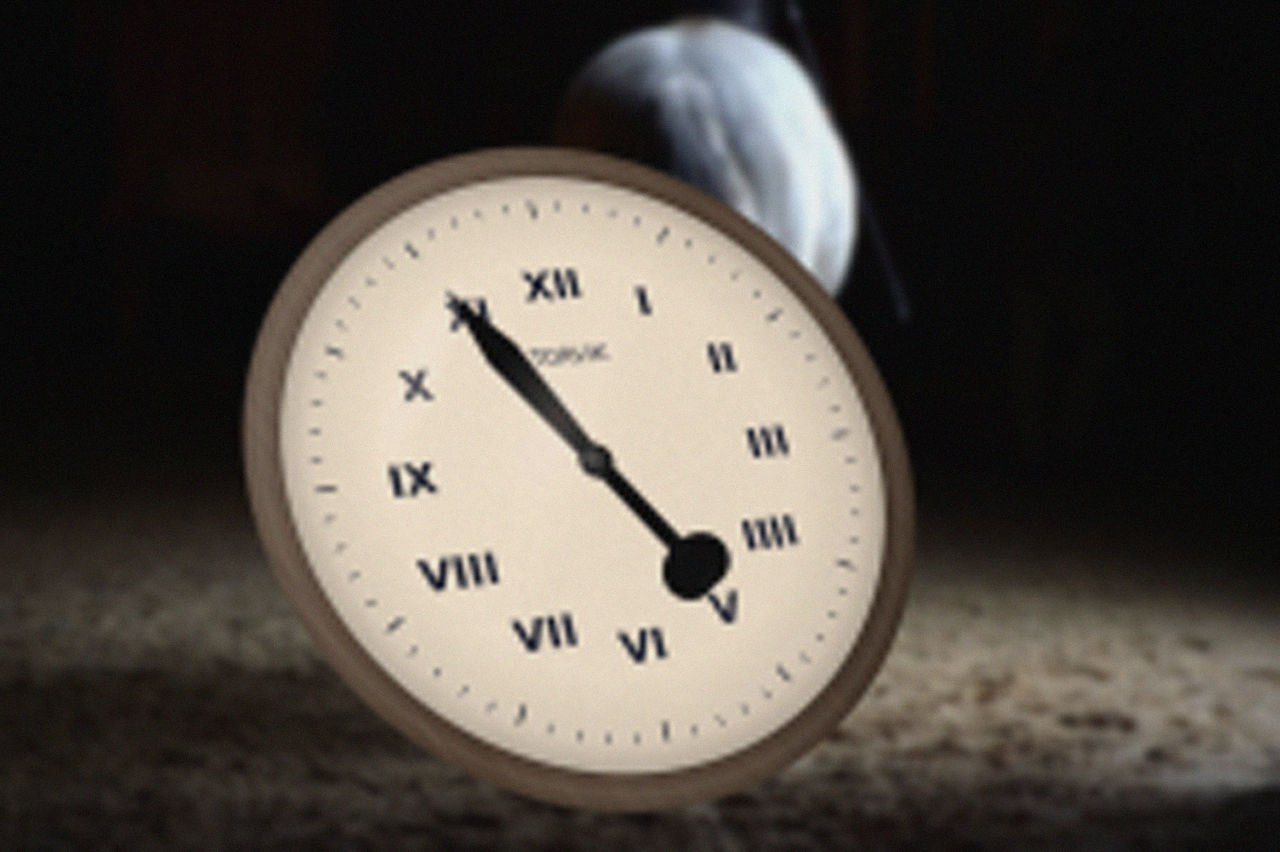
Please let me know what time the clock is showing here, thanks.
4:55
